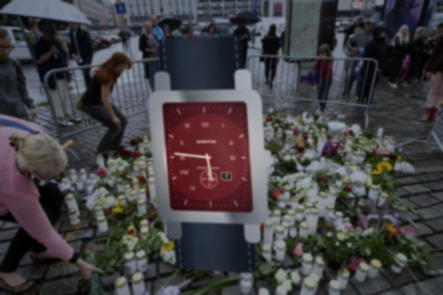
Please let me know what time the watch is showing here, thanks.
5:46
